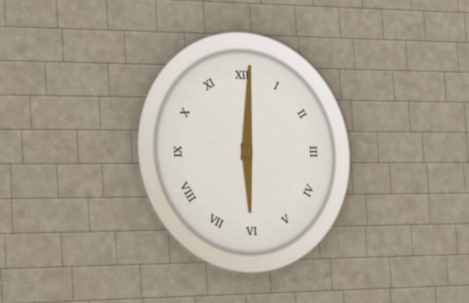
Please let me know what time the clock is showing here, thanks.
6:01
